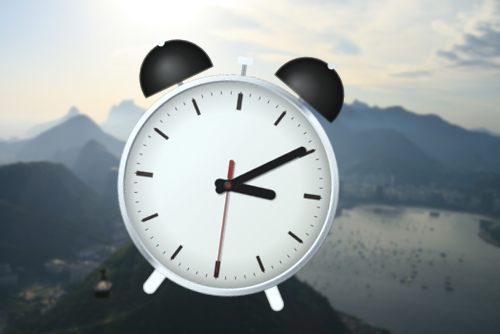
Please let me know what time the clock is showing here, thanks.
3:09:30
